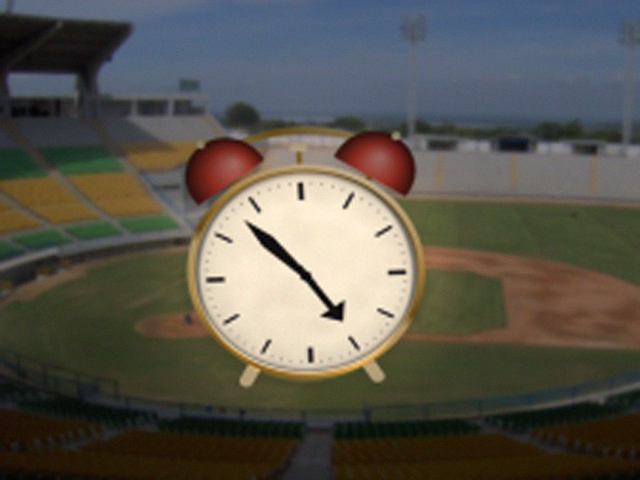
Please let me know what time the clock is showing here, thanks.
4:53
